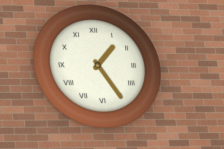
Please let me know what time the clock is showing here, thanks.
1:25
